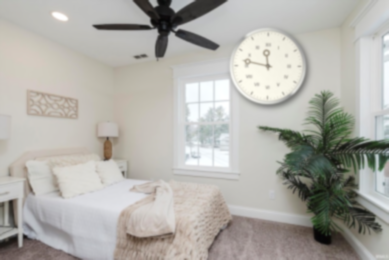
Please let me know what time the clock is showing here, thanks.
11:47
